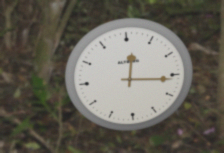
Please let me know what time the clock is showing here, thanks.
12:16
